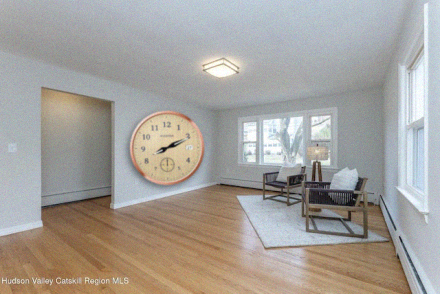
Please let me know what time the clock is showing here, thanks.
8:11
